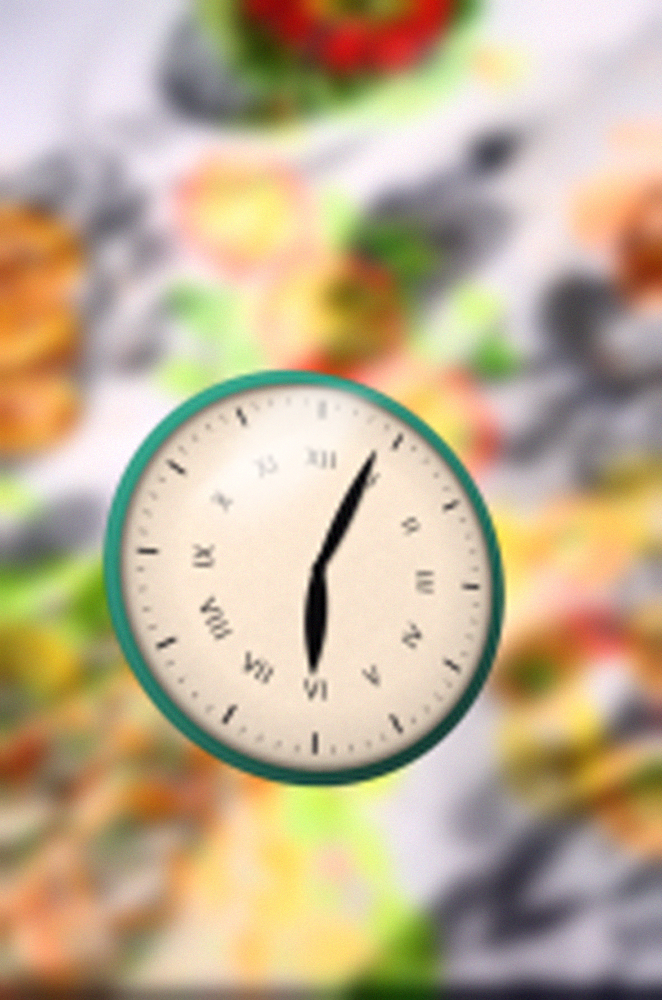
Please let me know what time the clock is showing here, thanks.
6:04
